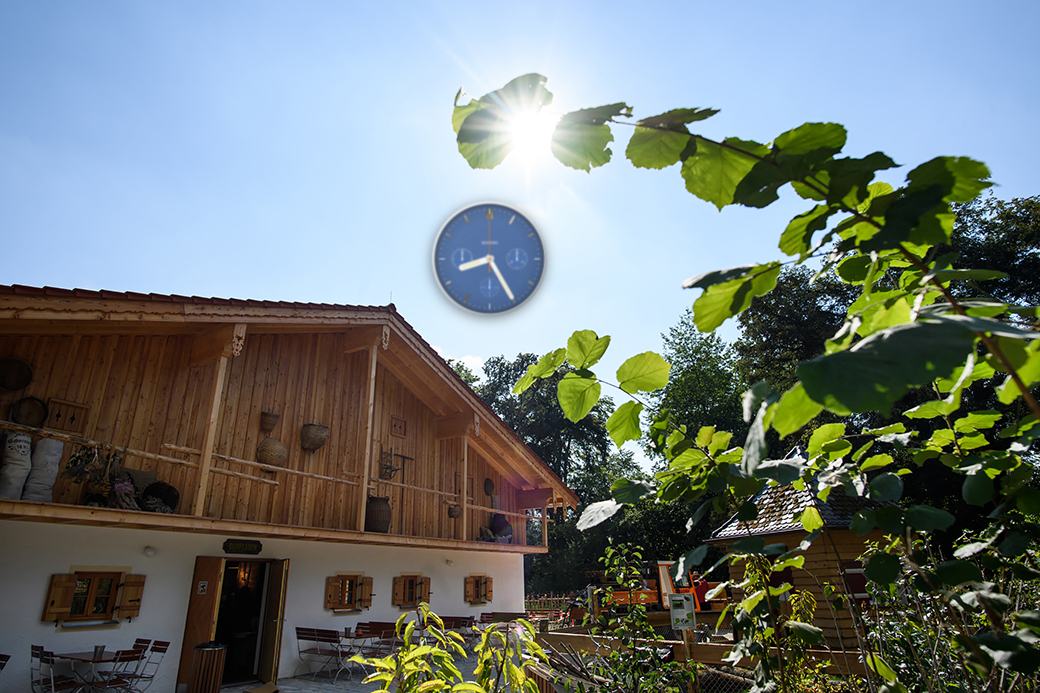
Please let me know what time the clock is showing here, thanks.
8:25
